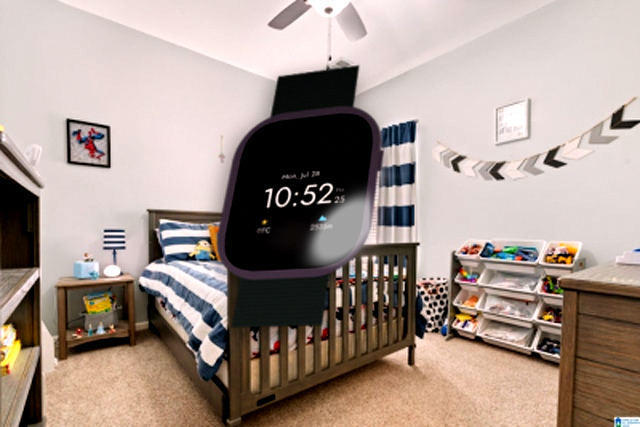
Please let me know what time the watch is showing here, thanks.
10:52
